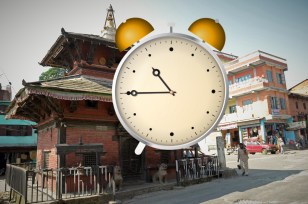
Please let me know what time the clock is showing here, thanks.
10:45
